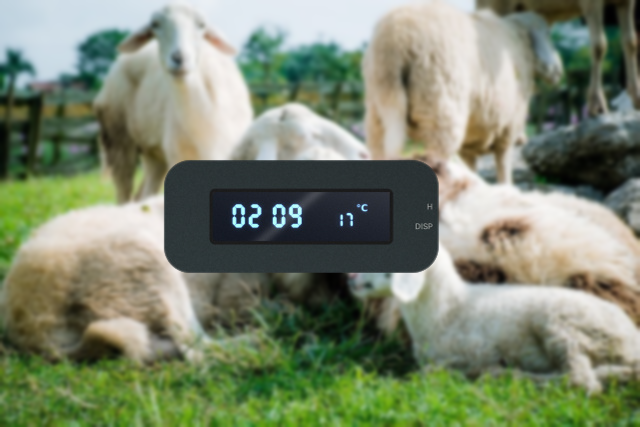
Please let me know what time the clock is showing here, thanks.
2:09
